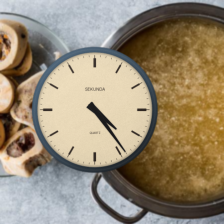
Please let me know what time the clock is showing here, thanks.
4:24
